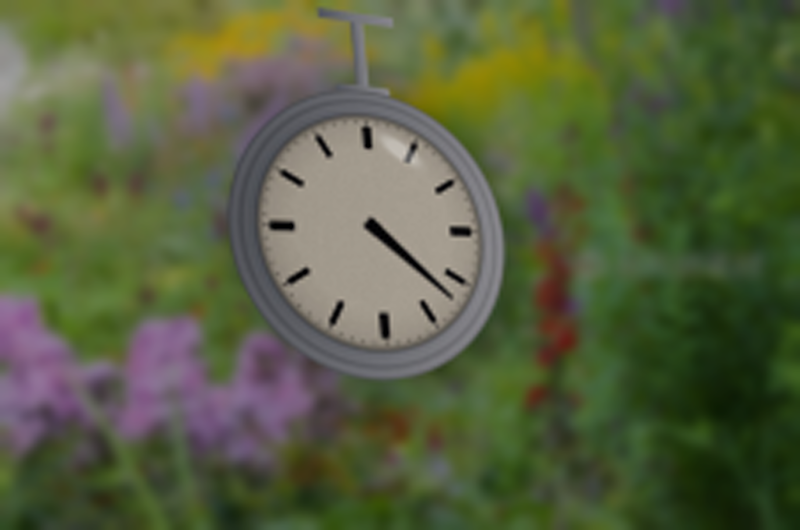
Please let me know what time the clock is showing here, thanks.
4:22
